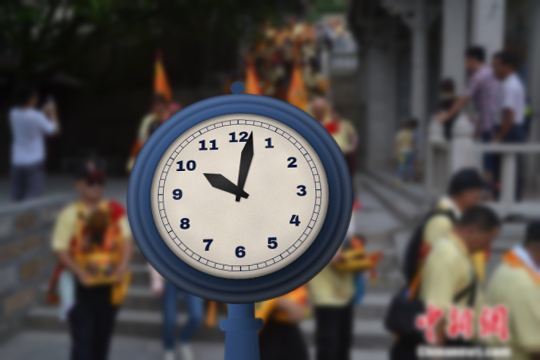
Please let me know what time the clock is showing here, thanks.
10:02
